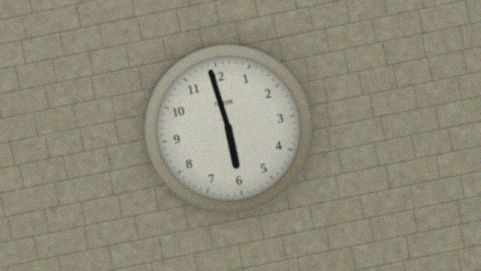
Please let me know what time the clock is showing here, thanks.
5:59
